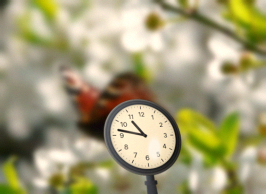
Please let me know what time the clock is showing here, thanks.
10:47
